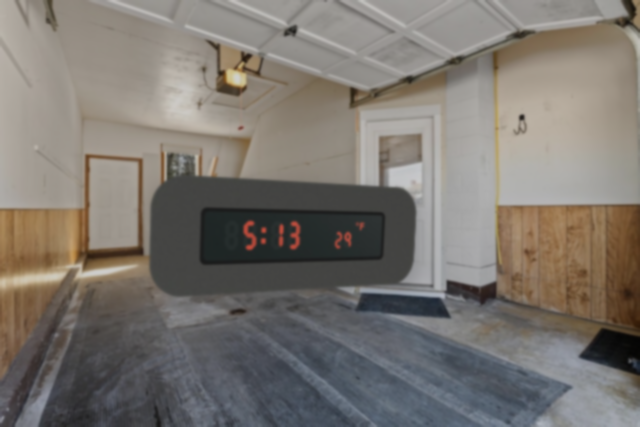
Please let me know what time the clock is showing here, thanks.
5:13
